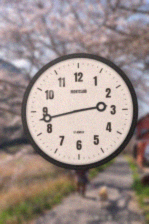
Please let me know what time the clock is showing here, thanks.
2:43
